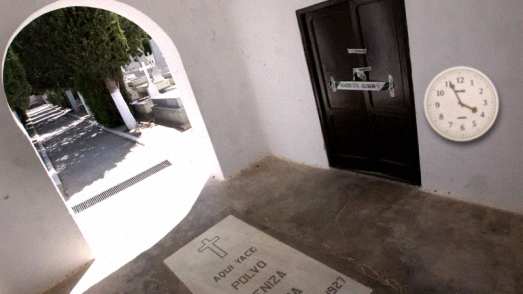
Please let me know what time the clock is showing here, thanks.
3:56
